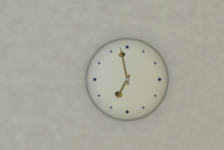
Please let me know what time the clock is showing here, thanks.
6:58
